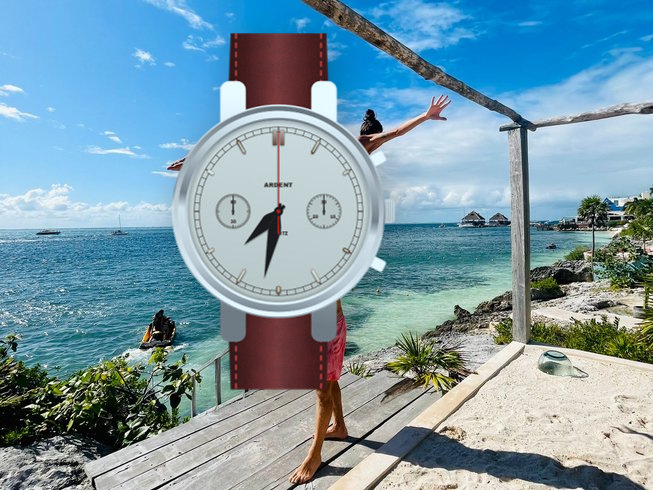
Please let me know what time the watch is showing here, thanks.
7:32
